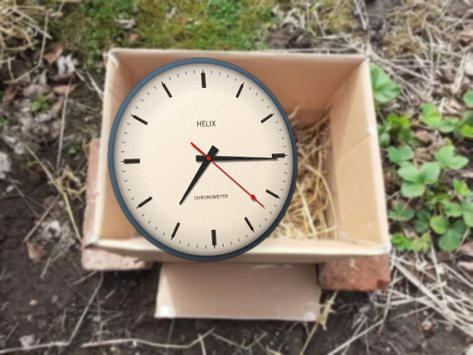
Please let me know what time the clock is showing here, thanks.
7:15:22
